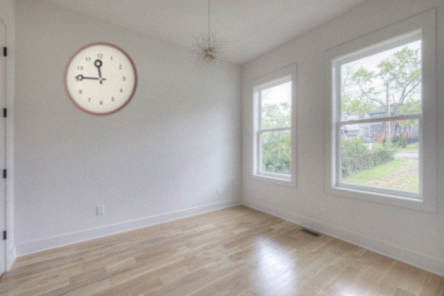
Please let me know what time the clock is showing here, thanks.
11:46
